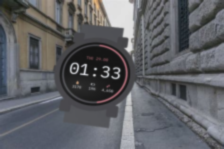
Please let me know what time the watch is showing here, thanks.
1:33
